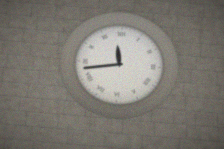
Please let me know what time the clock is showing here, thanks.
11:43
